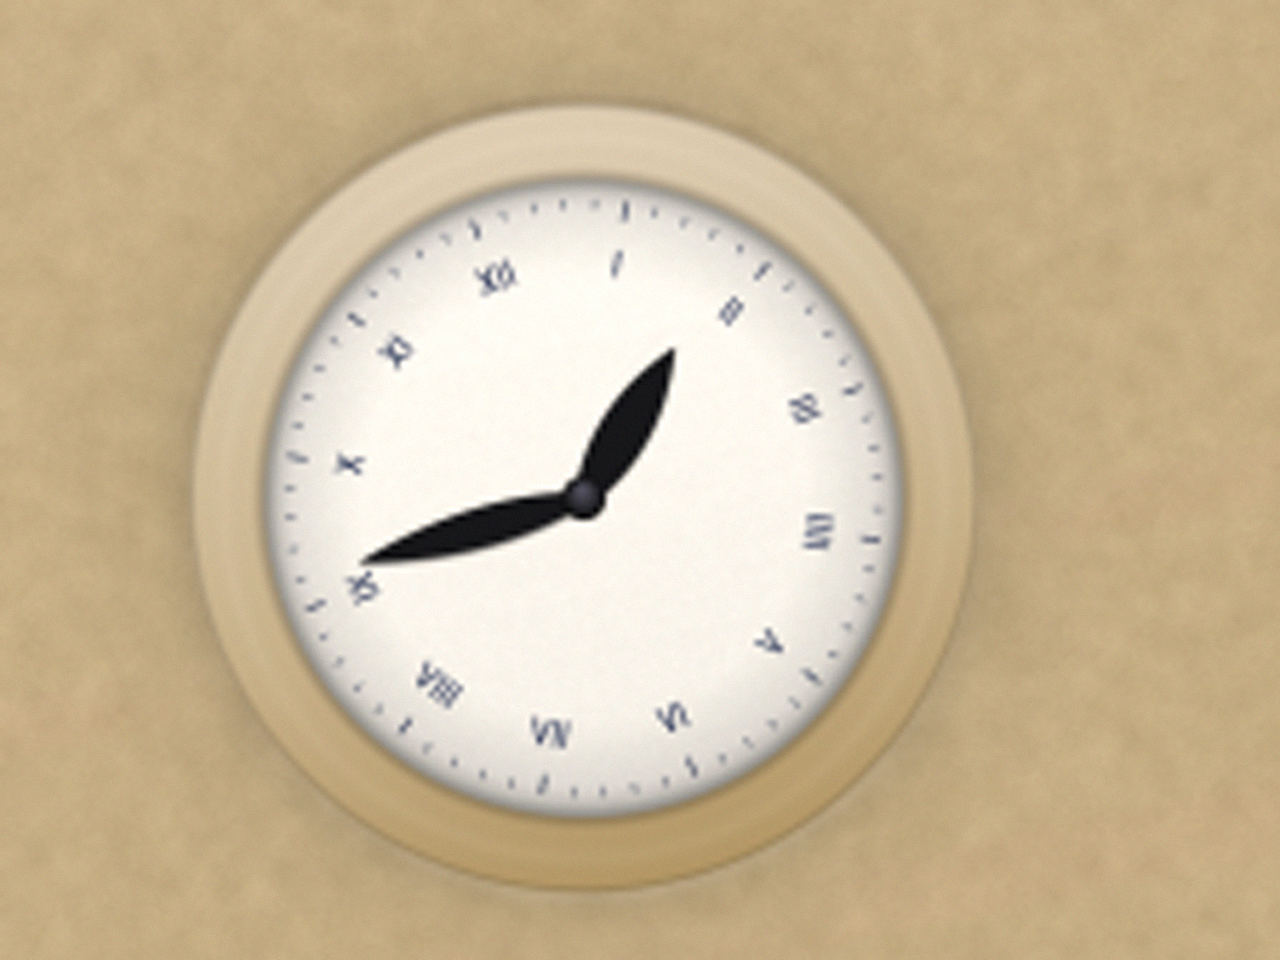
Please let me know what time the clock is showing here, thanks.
1:46
